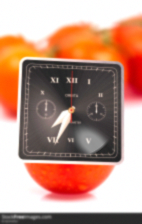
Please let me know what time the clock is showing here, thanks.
7:34
